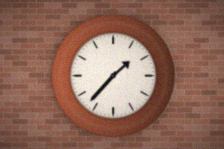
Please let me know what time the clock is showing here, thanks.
1:37
